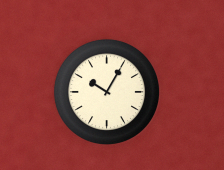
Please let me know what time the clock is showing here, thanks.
10:05
